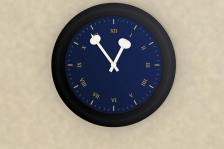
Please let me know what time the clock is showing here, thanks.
12:54
